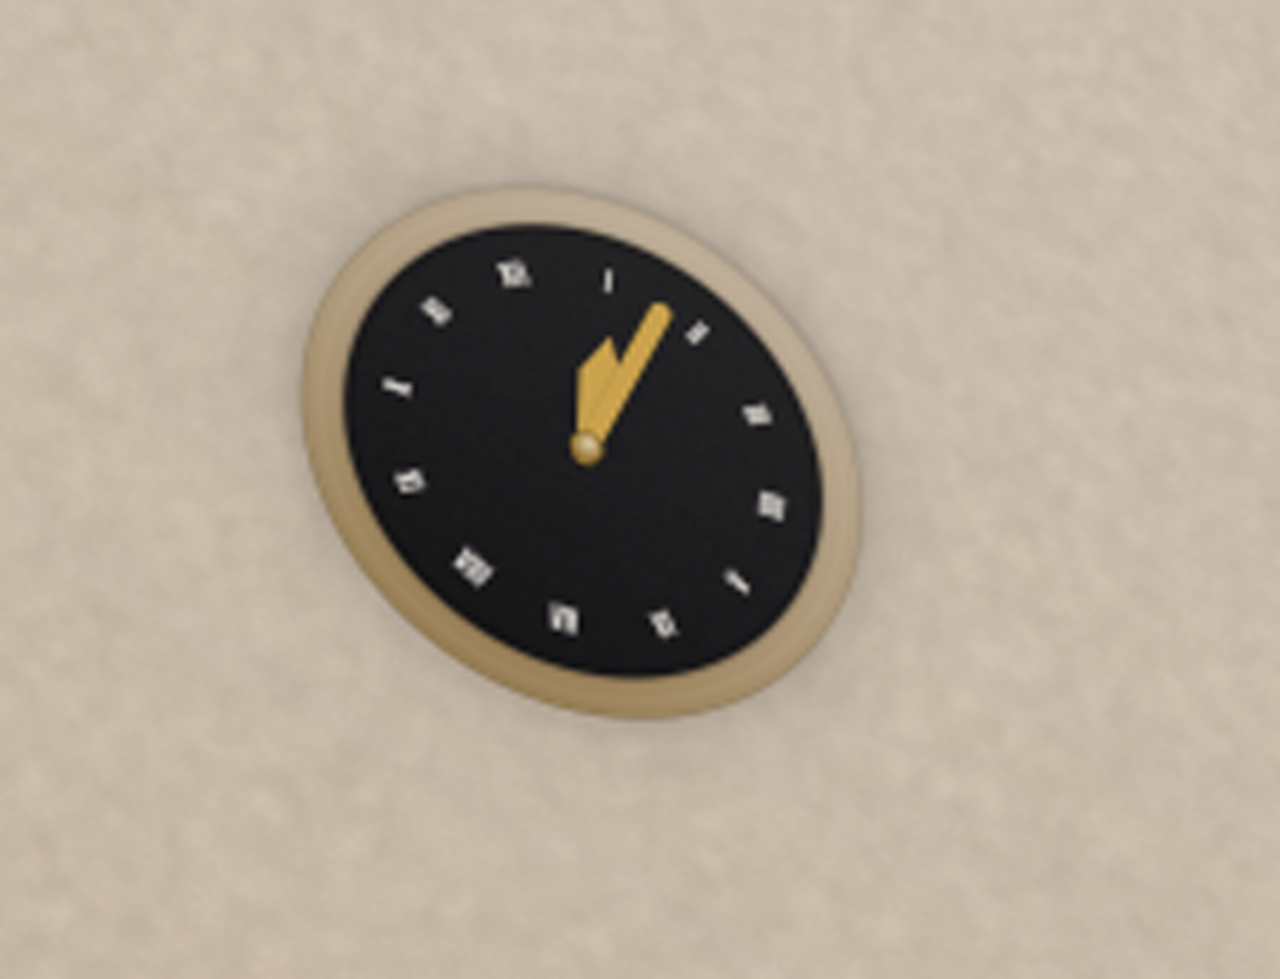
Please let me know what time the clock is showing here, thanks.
1:08
